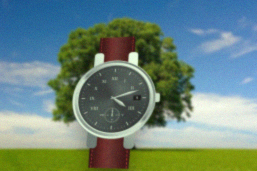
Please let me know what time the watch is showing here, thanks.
4:12
